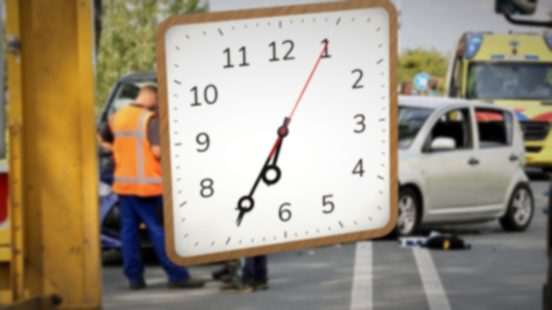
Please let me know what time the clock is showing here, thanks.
6:35:05
